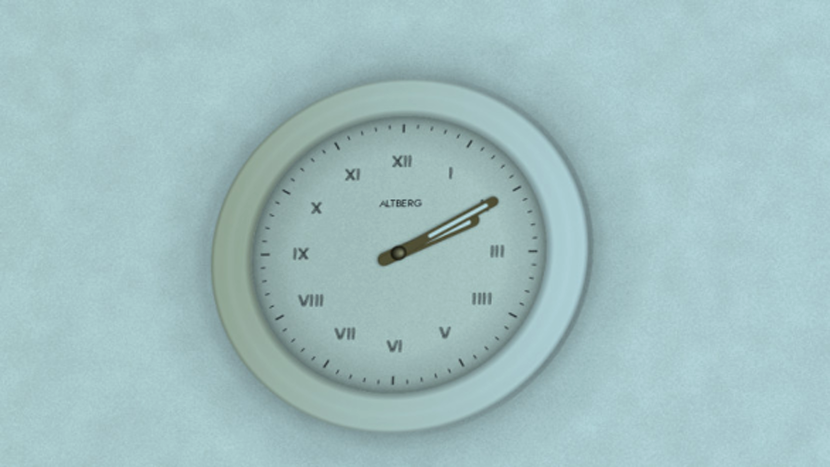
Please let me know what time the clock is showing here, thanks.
2:10
